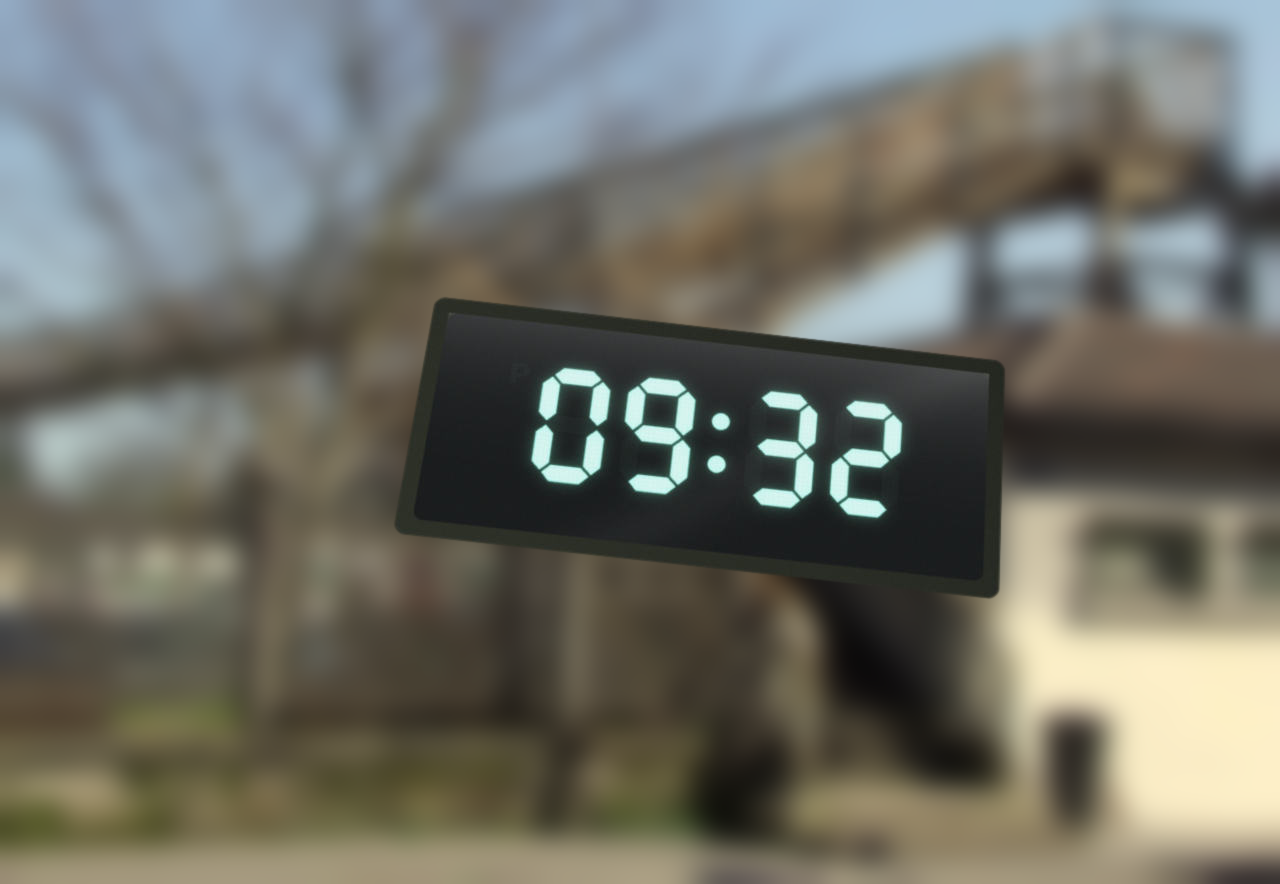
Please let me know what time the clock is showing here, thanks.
9:32
